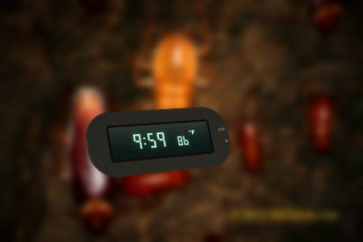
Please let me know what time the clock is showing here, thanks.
9:59
